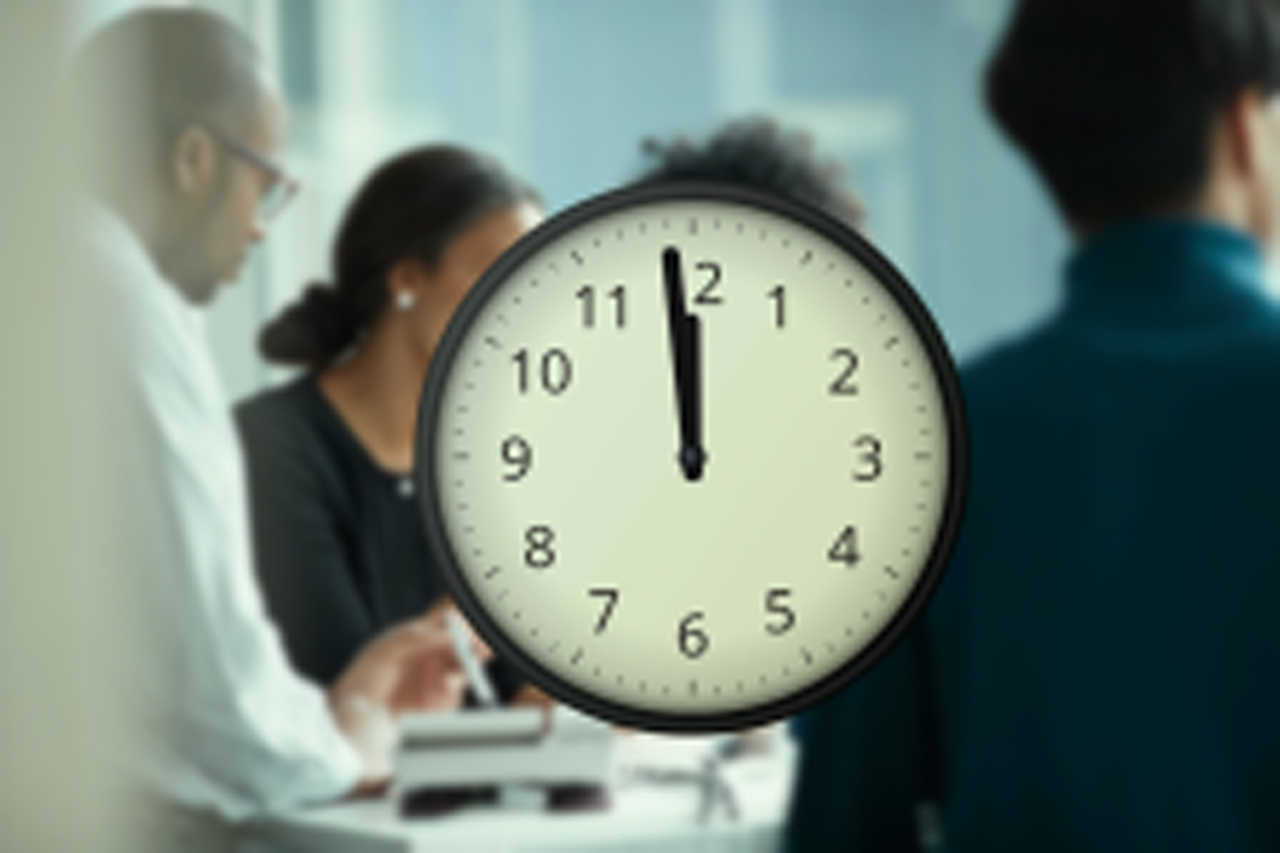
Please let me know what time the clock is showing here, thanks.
11:59
